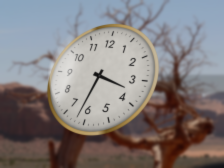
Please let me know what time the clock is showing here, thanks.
3:32
